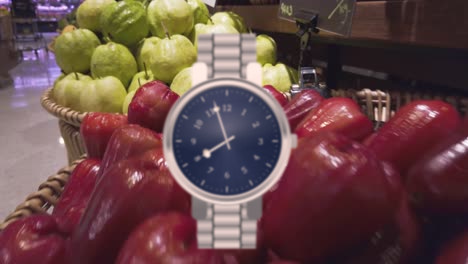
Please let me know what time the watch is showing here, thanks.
7:57
